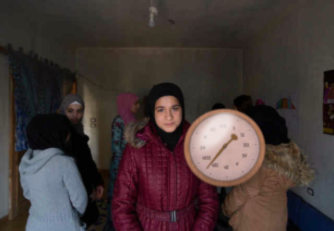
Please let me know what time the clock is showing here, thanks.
1:37
